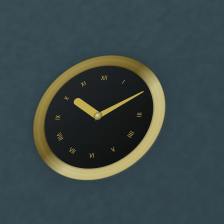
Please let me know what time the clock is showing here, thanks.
10:10
